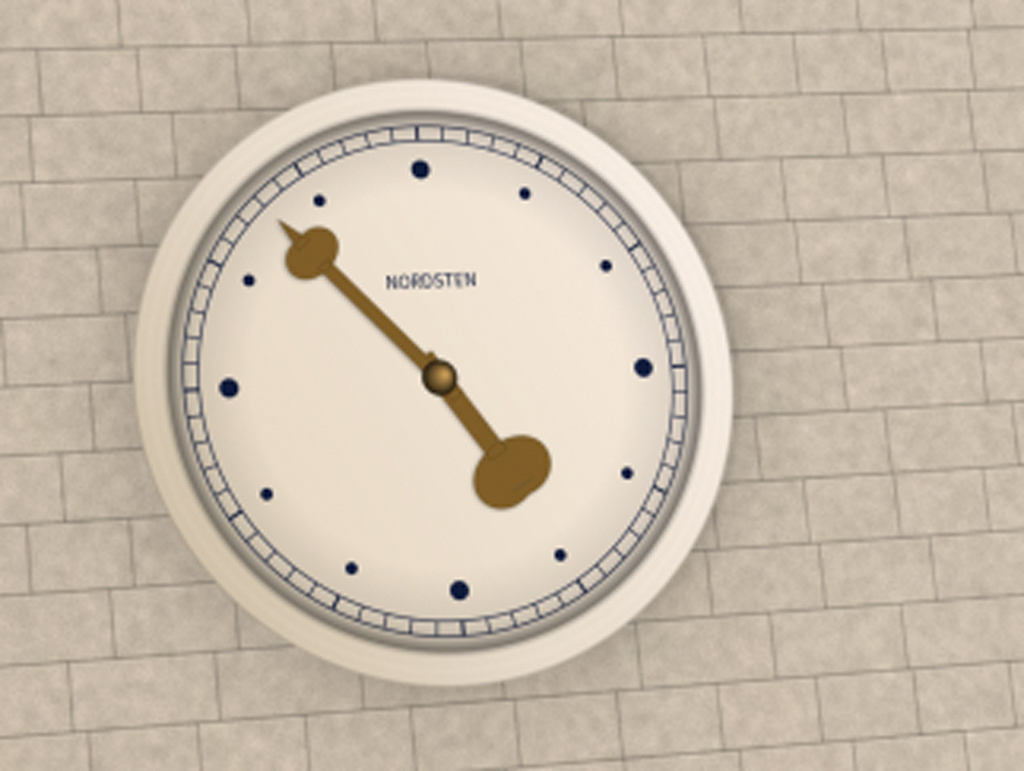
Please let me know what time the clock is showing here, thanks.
4:53
